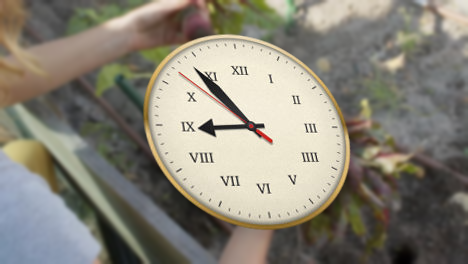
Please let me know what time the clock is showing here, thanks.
8:53:52
